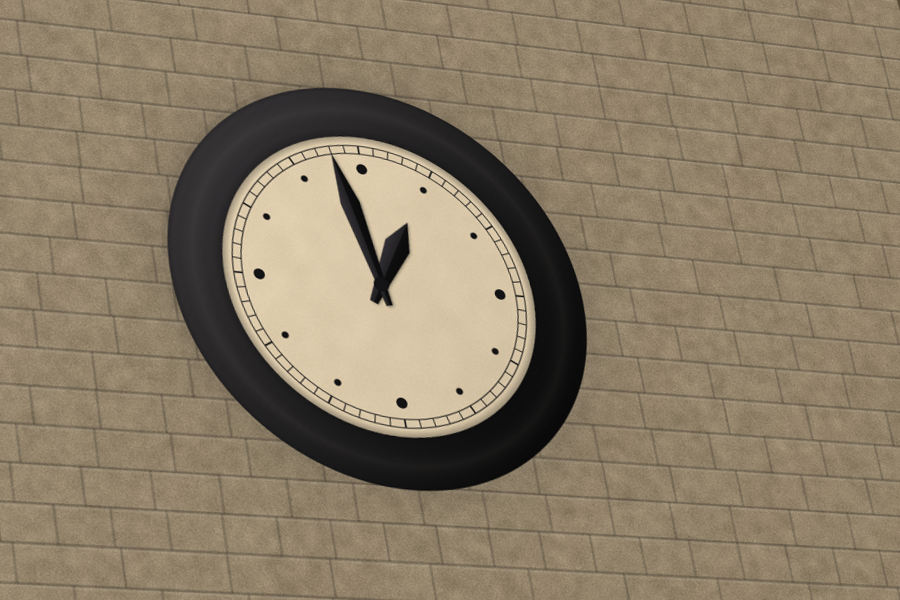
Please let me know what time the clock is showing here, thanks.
12:58
